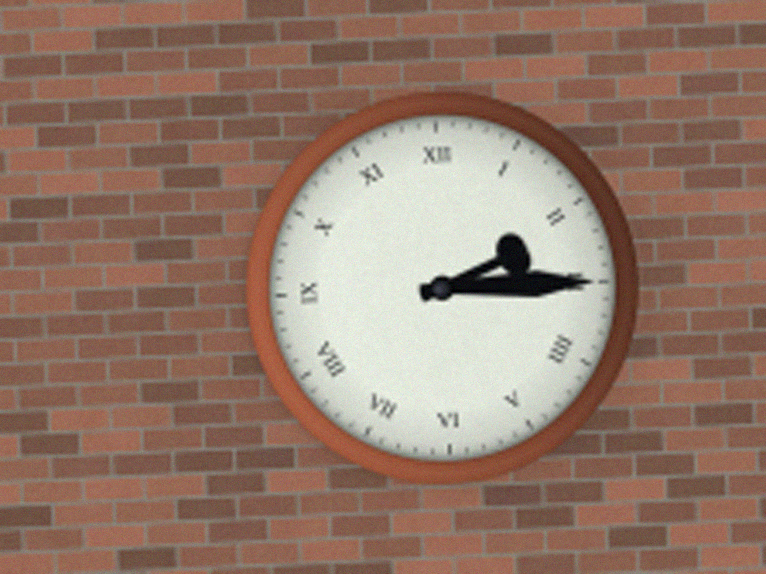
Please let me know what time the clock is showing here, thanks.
2:15
